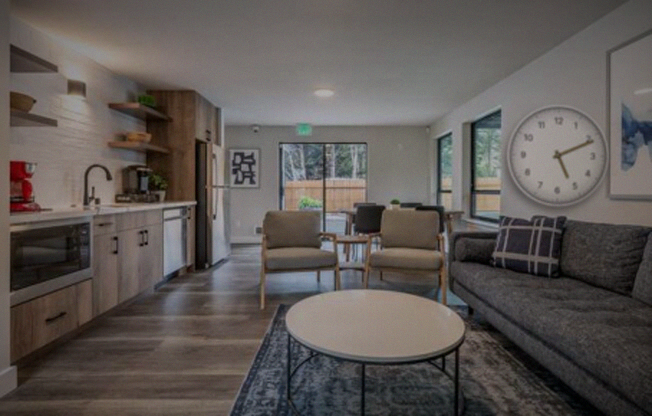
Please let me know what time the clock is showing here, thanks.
5:11
